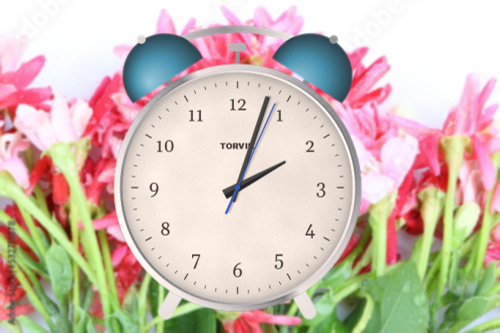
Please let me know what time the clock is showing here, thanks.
2:03:04
